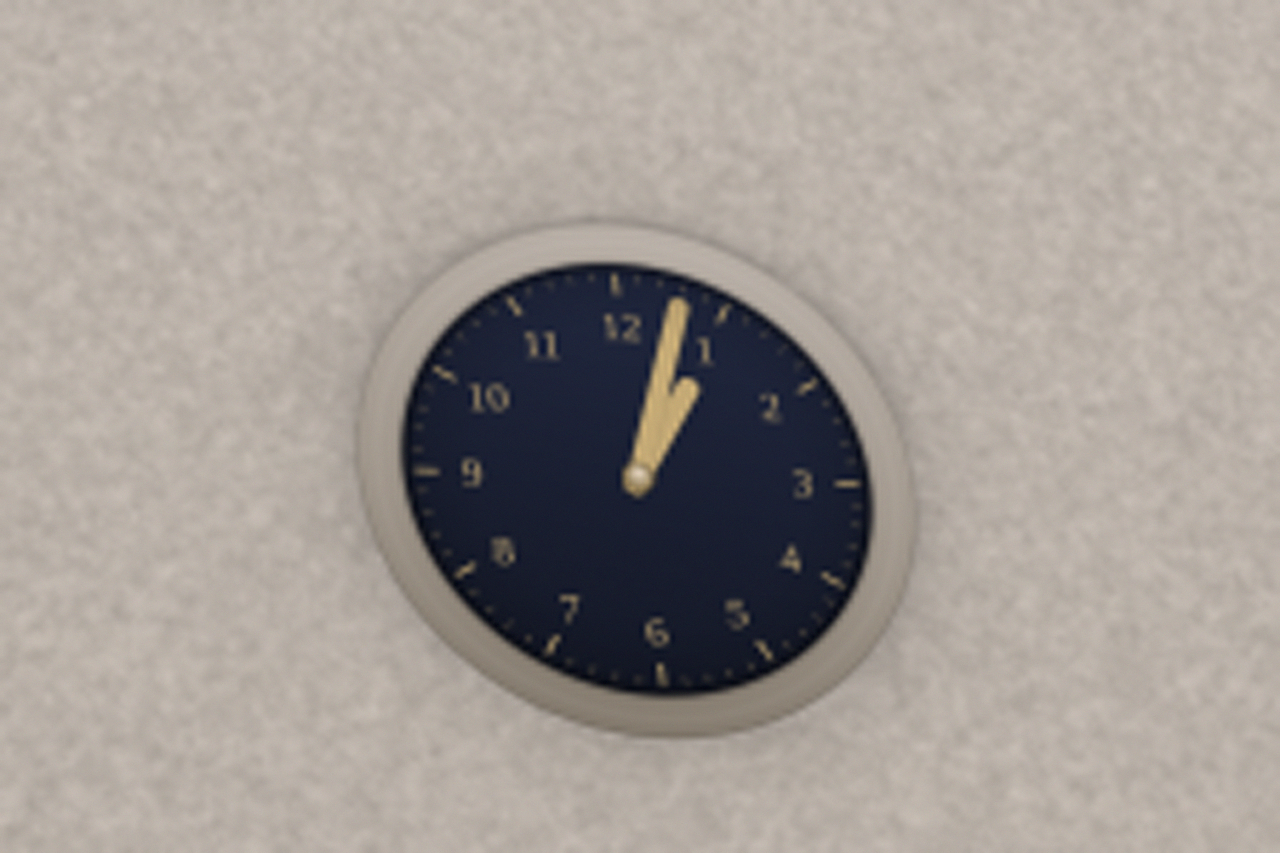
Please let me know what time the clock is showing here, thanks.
1:03
